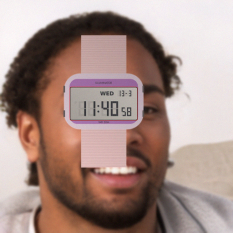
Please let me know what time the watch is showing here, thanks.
11:40:58
